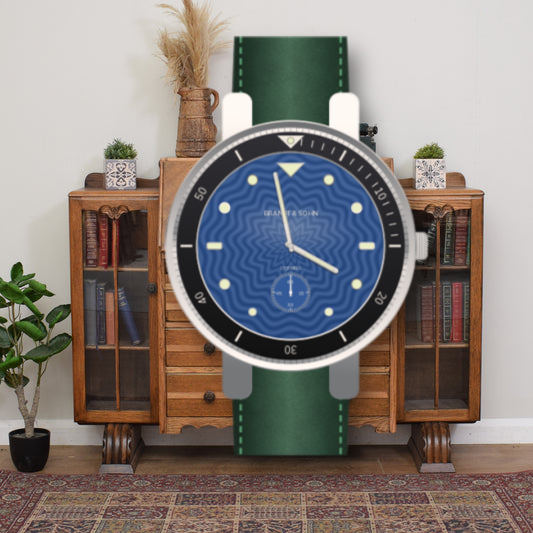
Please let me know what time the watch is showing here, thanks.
3:58
